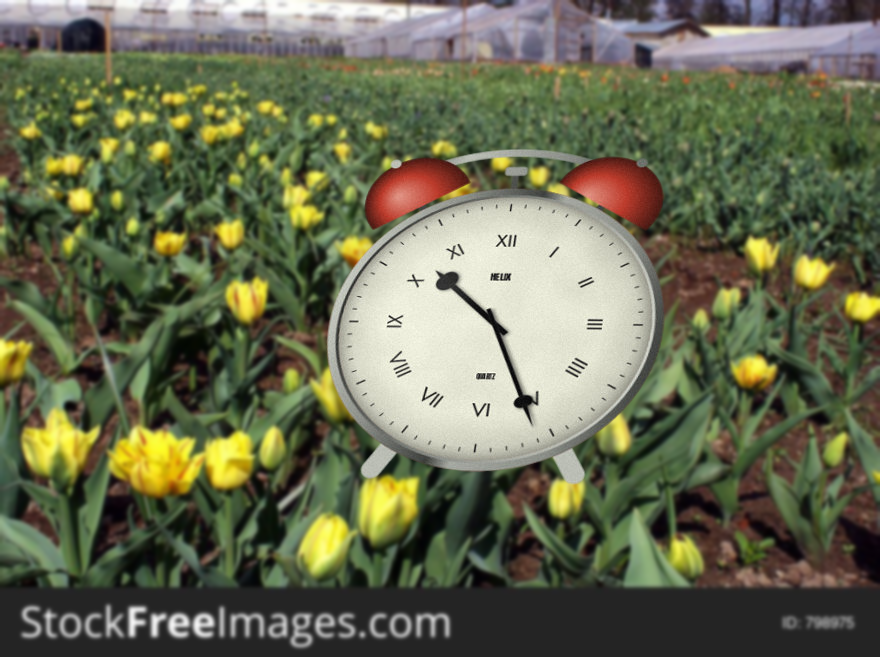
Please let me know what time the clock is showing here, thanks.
10:26
